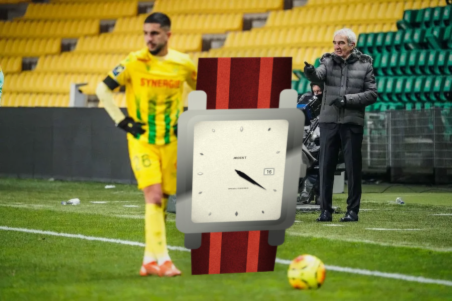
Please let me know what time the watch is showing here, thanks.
4:21
